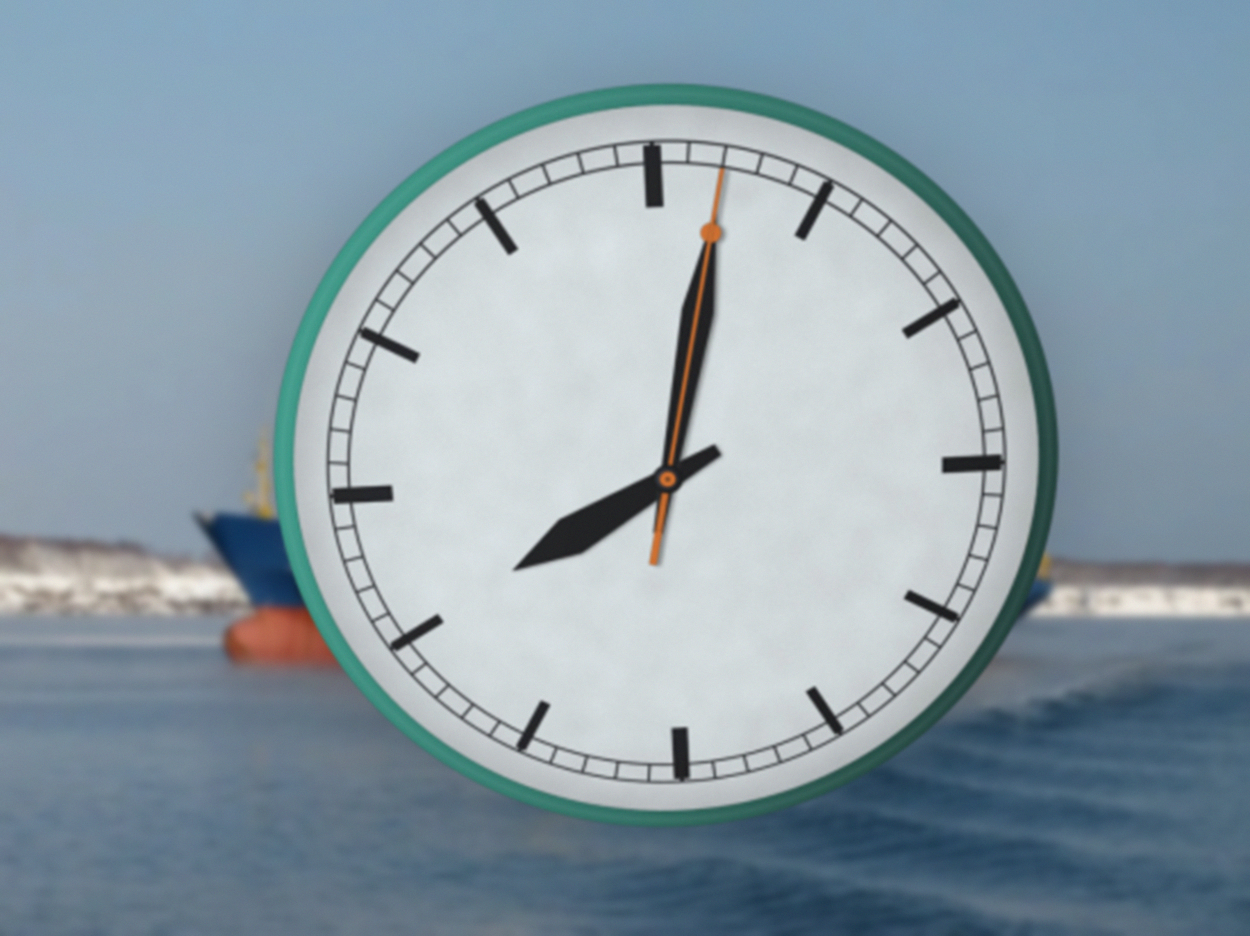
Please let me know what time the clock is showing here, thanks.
8:02:02
